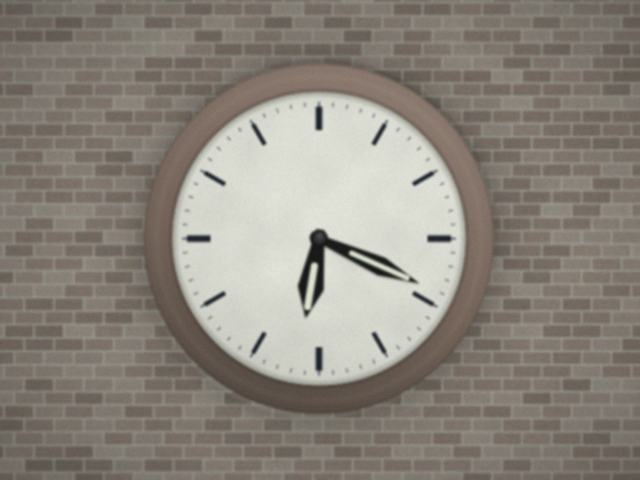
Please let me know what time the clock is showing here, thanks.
6:19
